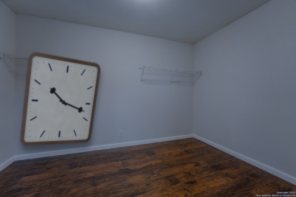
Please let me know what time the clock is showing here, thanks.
10:18
